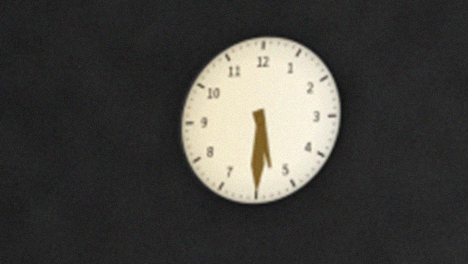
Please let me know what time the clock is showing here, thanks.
5:30
